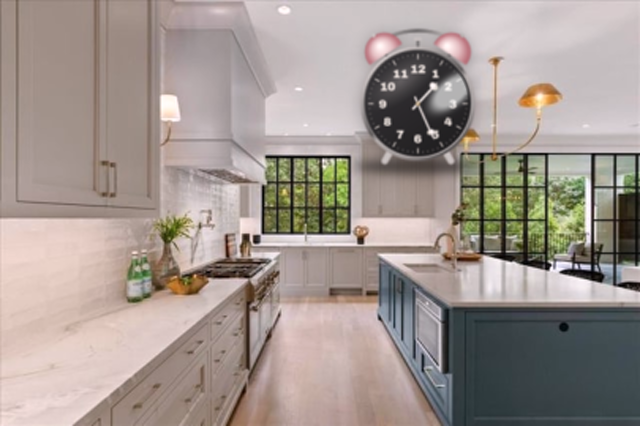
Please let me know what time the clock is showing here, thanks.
1:26
